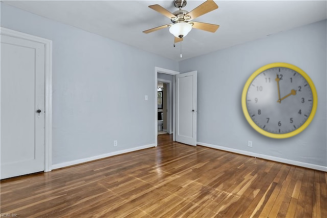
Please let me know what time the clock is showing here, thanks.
1:59
